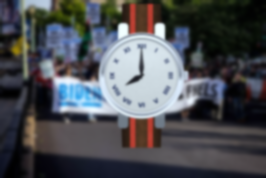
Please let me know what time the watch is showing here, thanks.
8:00
